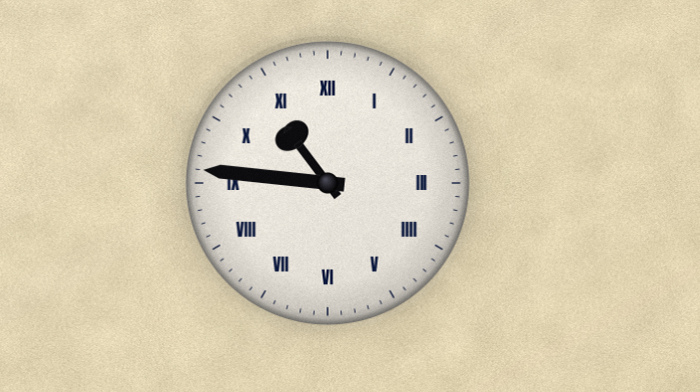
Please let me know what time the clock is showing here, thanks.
10:46
